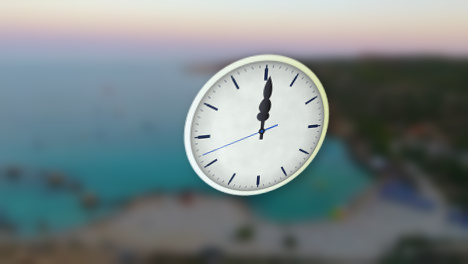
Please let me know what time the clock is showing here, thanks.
12:00:42
